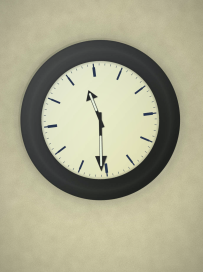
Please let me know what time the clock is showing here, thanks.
11:31
